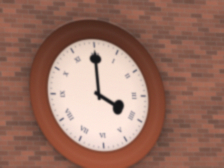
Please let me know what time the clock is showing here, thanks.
4:00
